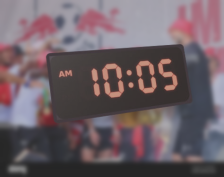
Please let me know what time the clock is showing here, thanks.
10:05
